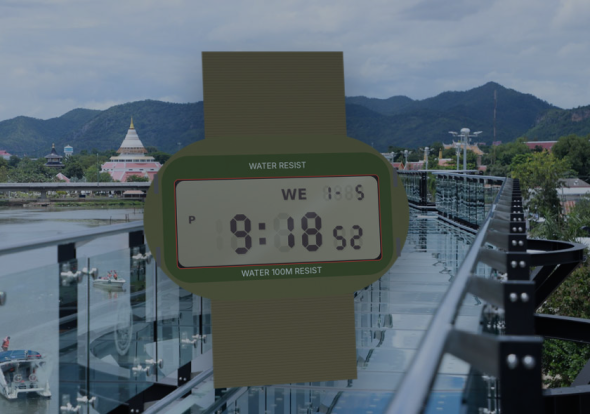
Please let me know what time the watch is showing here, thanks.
9:18:52
